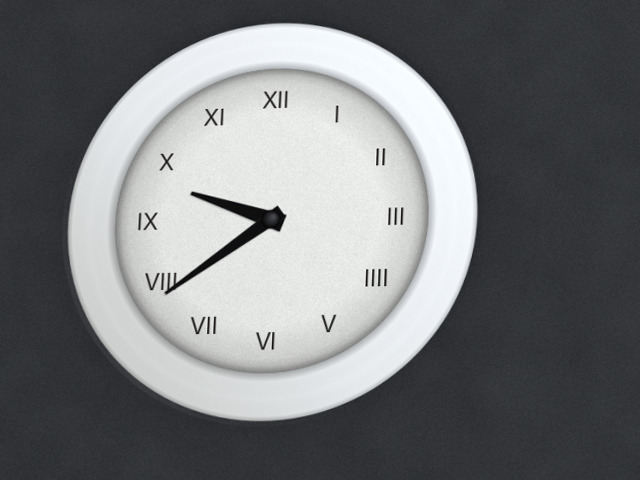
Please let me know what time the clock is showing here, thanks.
9:39
